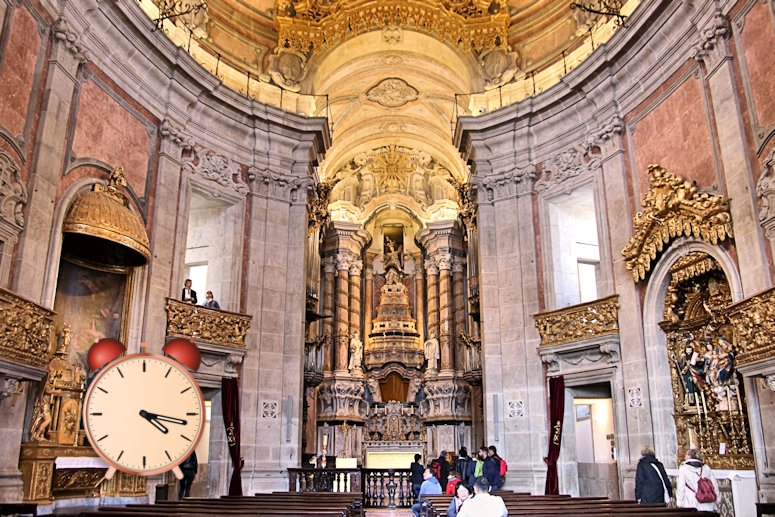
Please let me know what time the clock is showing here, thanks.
4:17
